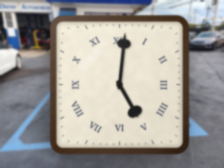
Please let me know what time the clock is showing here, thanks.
5:01
